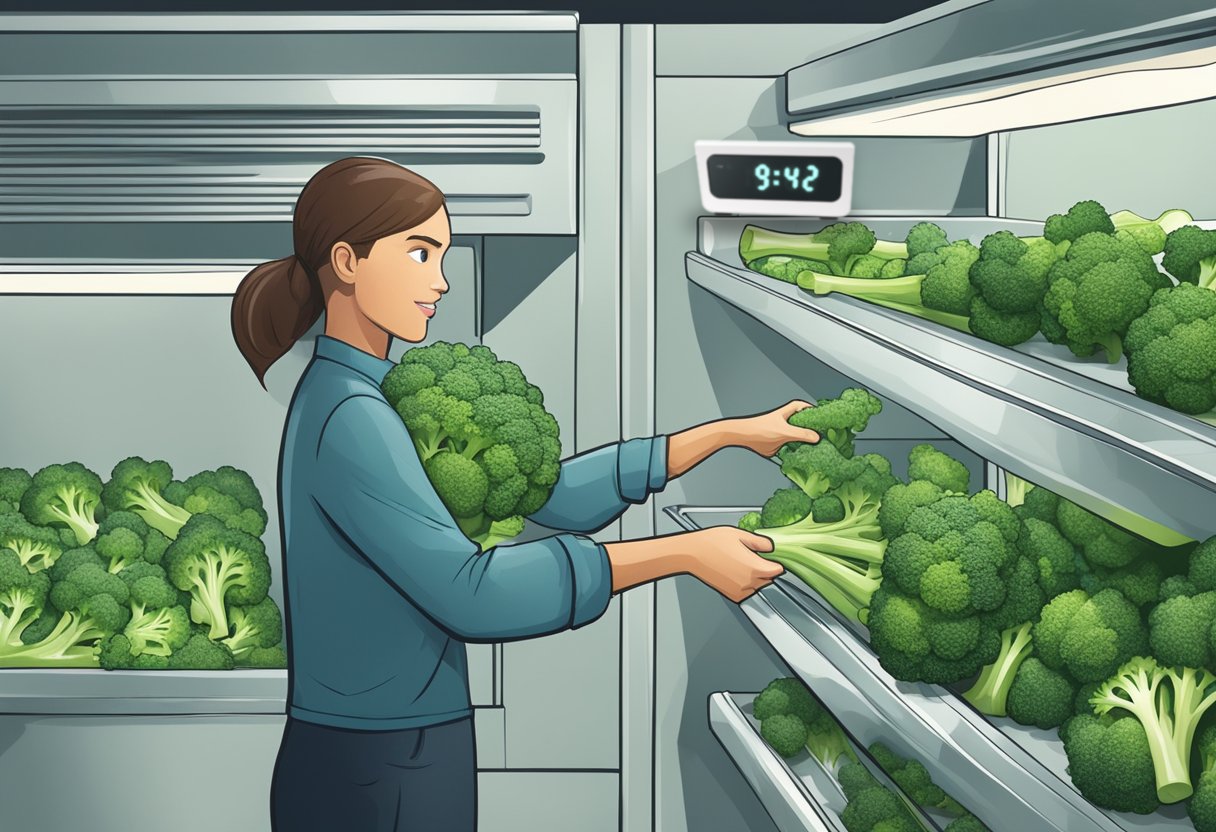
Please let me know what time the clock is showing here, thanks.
9:42
